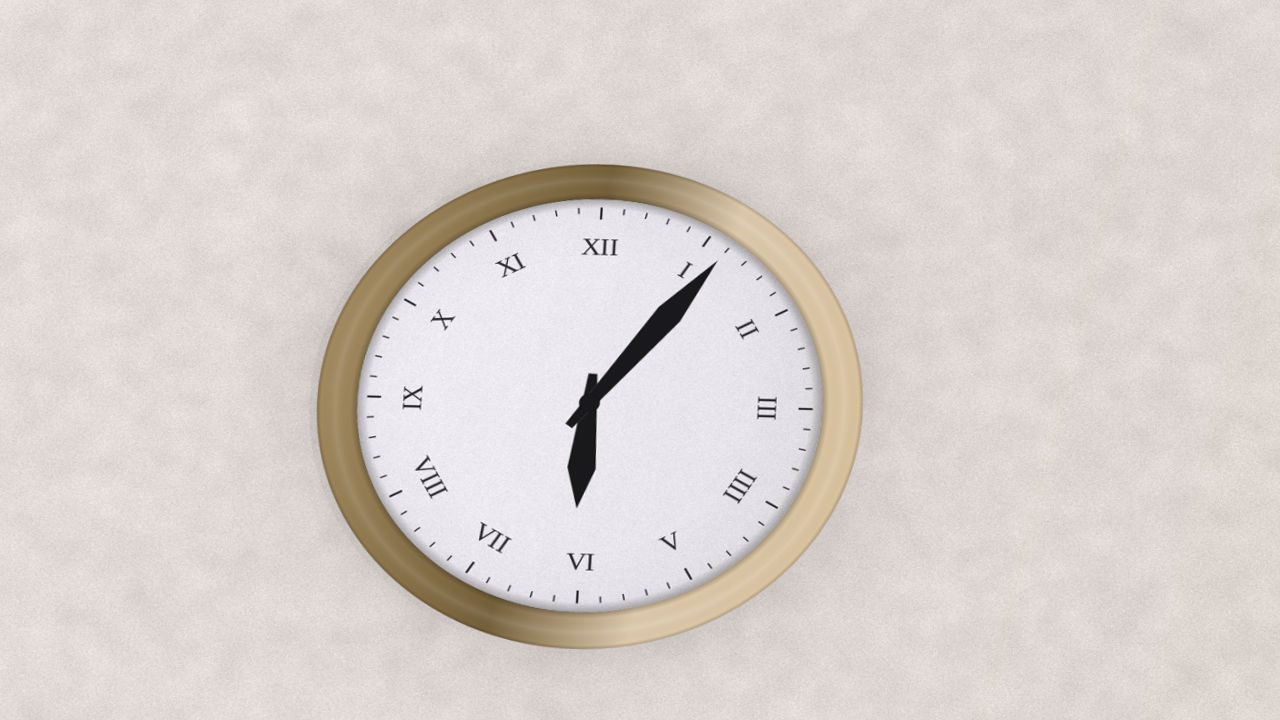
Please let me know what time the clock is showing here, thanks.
6:06
